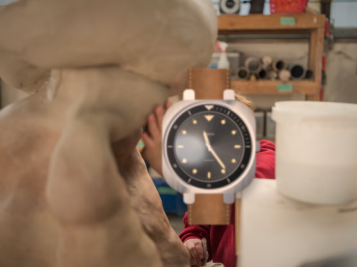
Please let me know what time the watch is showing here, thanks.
11:24
